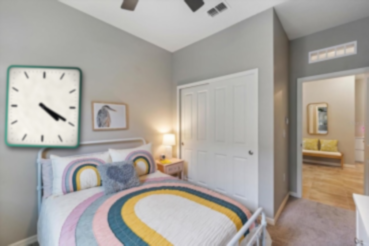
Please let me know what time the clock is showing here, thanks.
4:20
